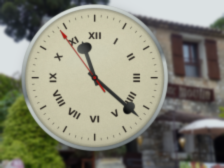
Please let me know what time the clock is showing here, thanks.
11:21:54
